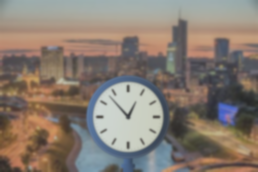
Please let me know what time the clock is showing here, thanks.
12:53
